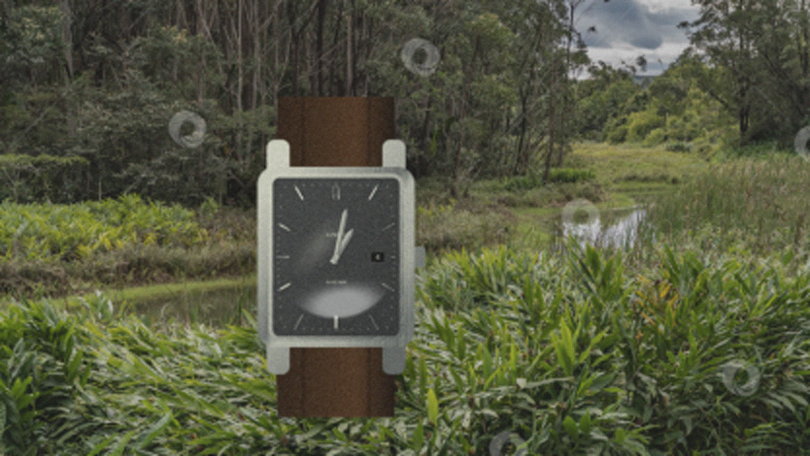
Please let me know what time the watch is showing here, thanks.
1:02
